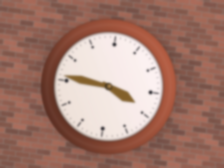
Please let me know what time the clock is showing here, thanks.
3:46
